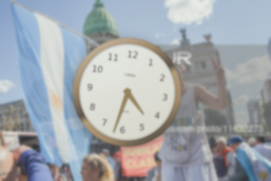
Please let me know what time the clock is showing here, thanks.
4:32
